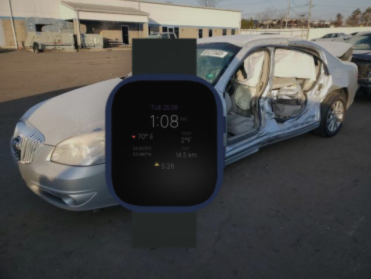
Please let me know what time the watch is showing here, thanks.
1:08
